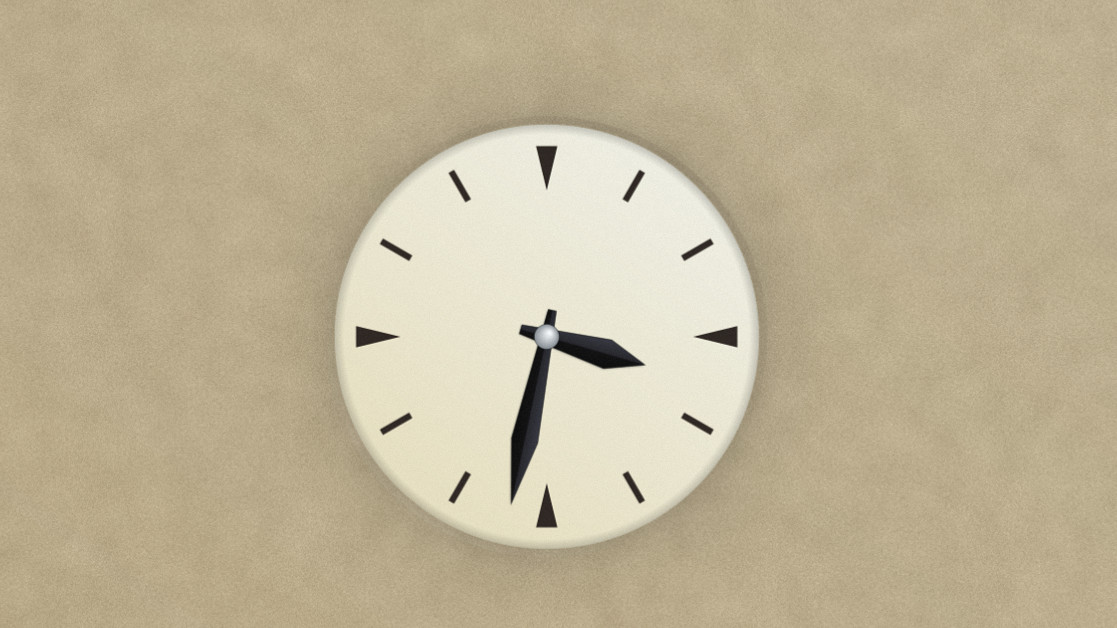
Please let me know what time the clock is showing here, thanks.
3:32
